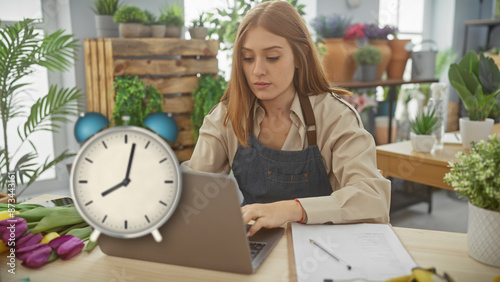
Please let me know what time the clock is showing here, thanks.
8:02
